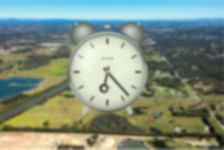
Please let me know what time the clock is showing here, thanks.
6:23
